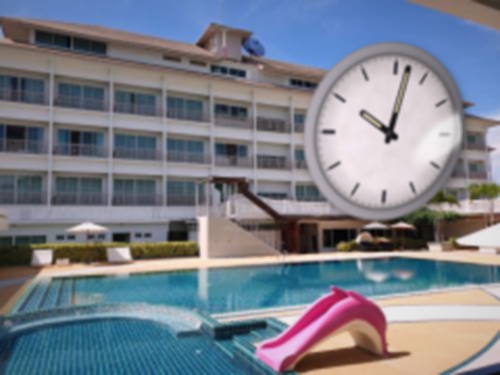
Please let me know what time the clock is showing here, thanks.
10:02
